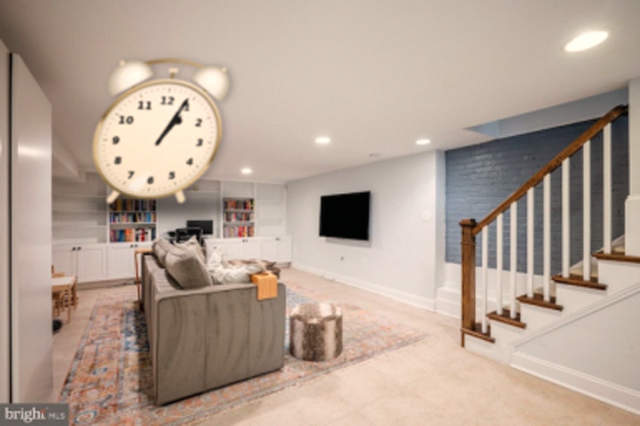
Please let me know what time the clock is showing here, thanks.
1:04
